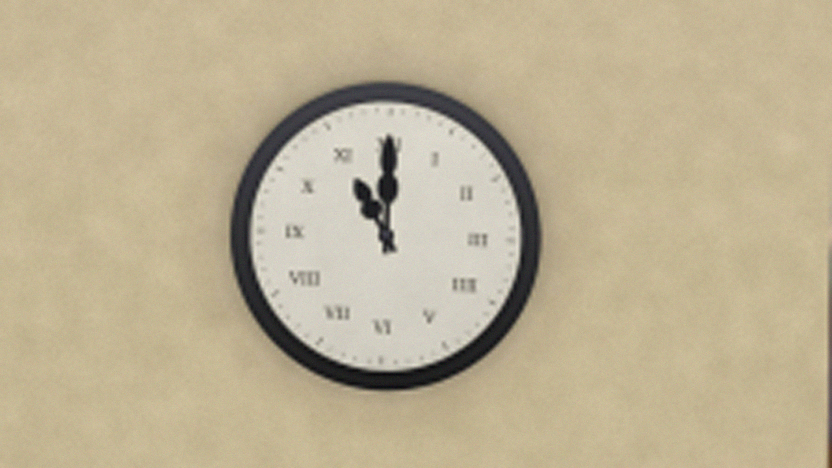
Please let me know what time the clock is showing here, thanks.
11:00
